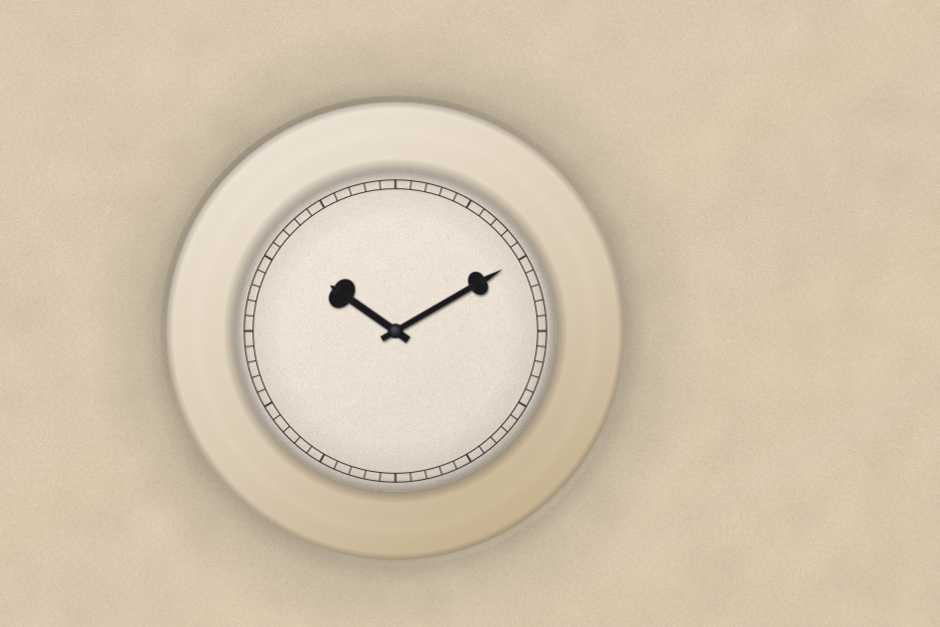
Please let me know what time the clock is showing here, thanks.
10:10
